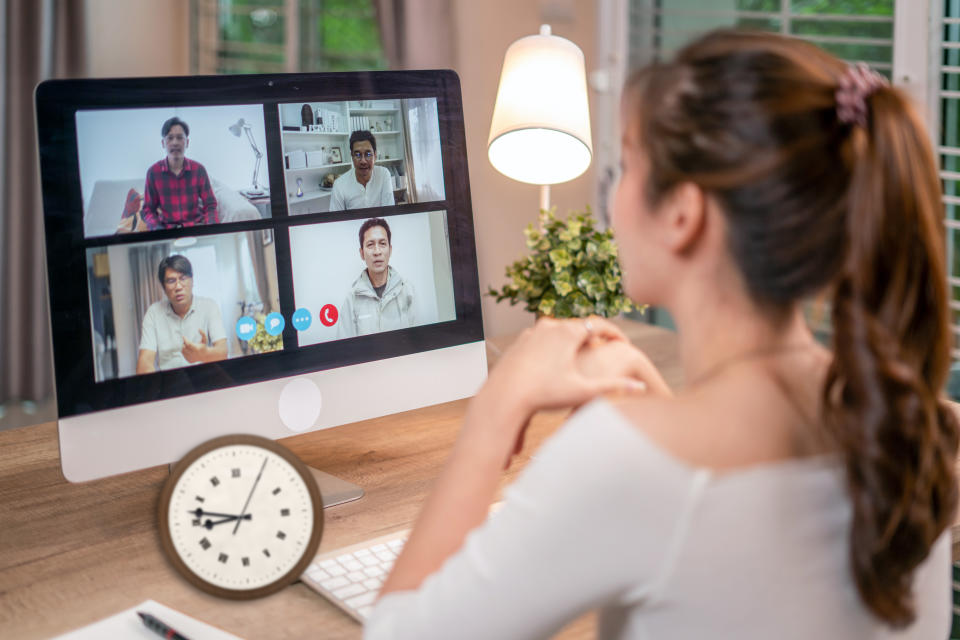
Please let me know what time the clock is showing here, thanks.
8:47:05
